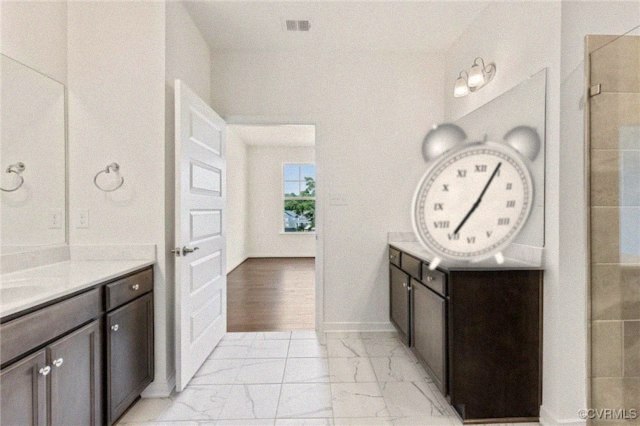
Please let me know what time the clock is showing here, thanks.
7:04
